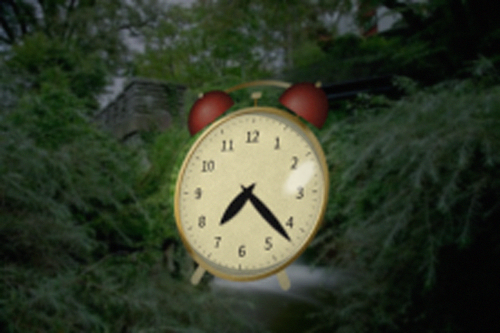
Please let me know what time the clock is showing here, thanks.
7:22
